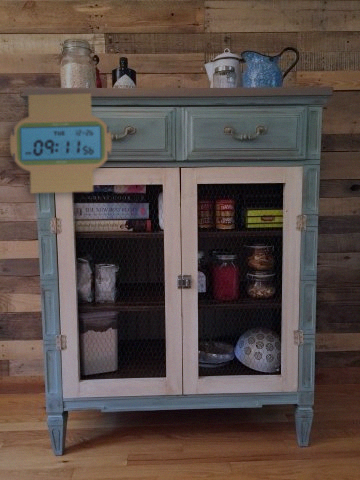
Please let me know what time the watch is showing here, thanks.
9:11
